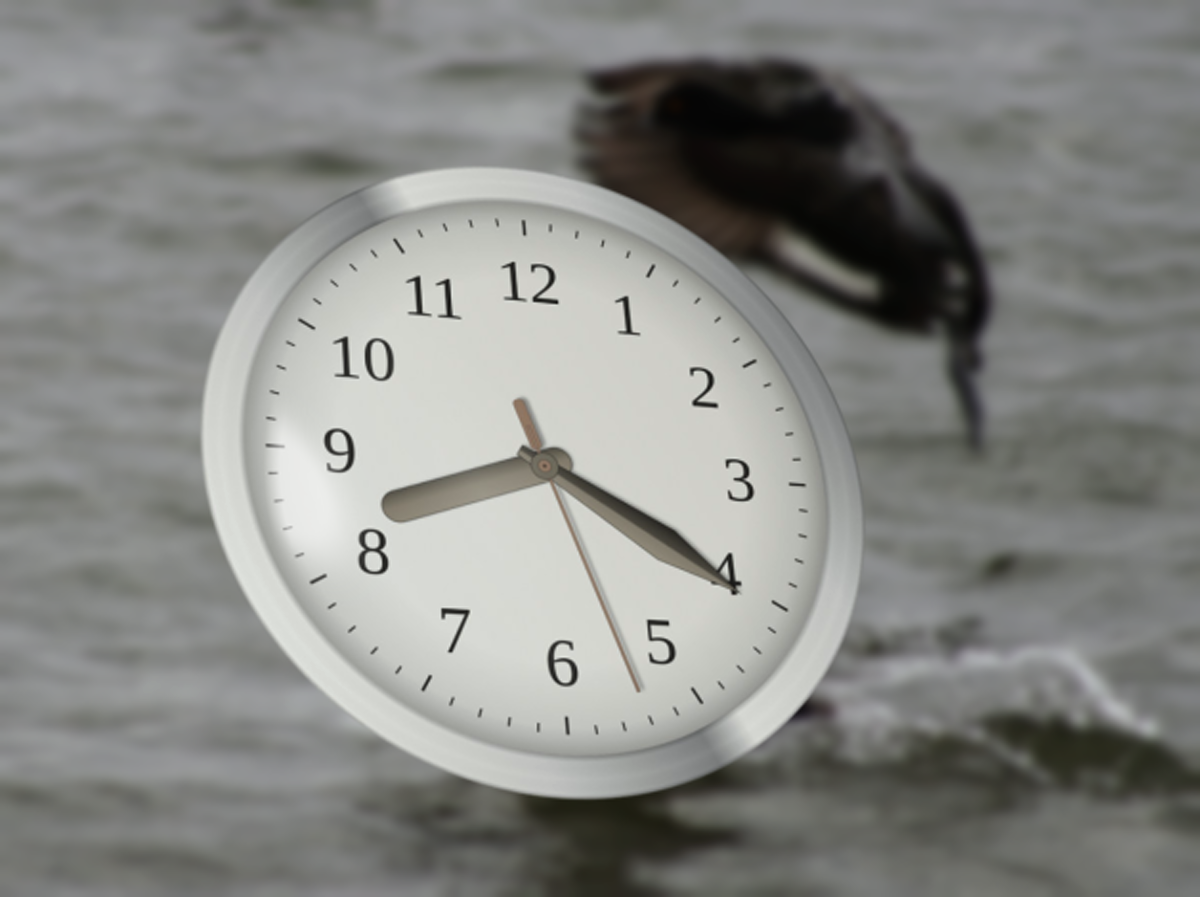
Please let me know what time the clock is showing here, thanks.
8:20:27
